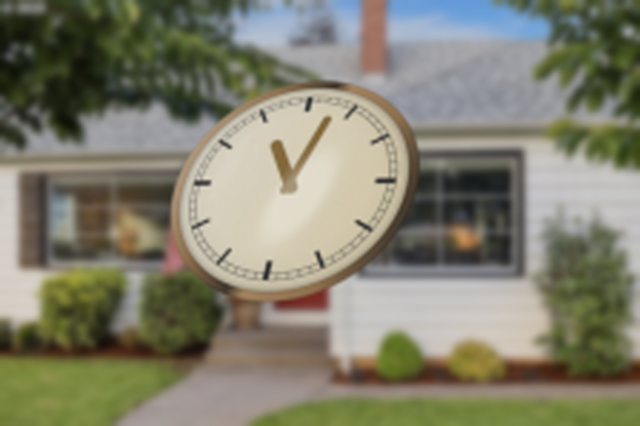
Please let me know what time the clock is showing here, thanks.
11:03
